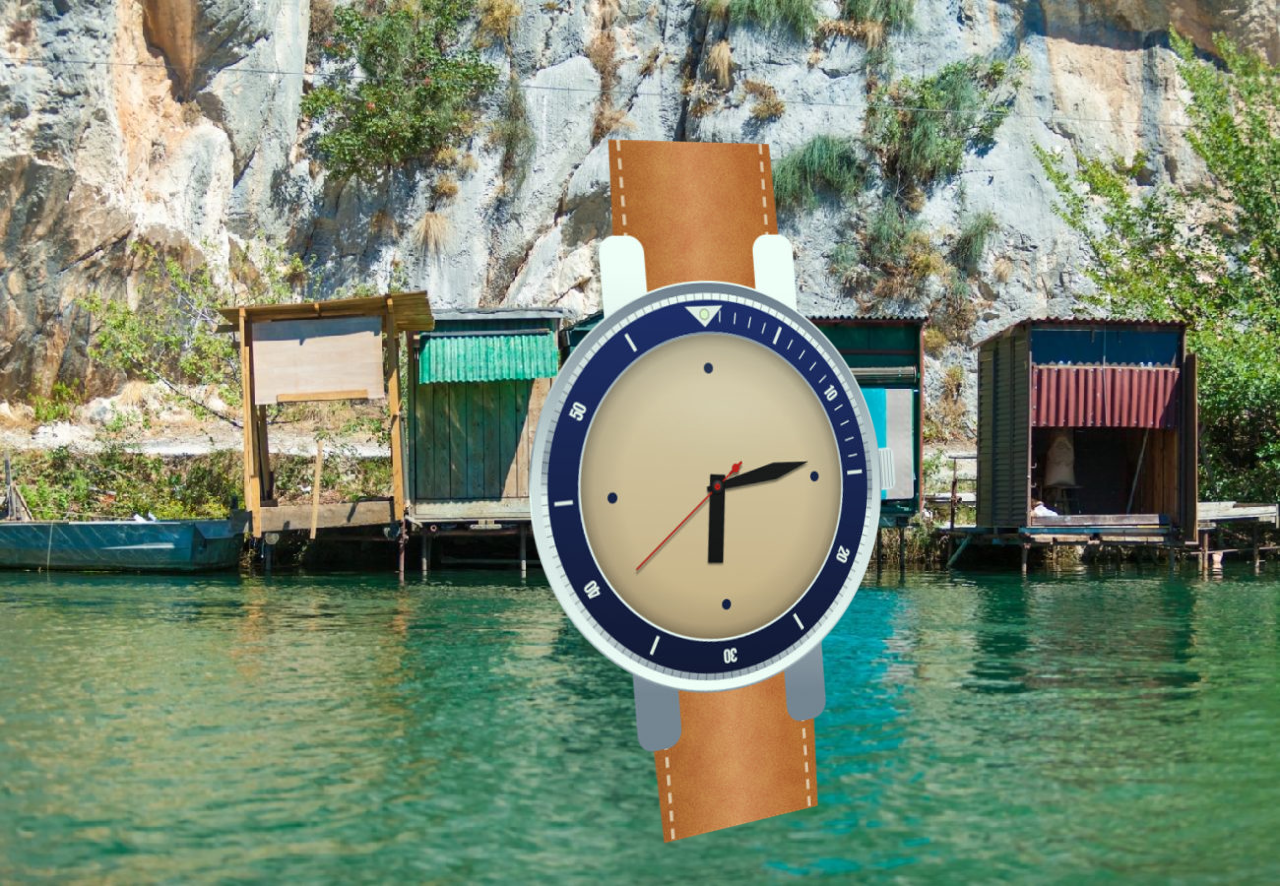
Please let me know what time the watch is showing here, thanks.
6:13:39
